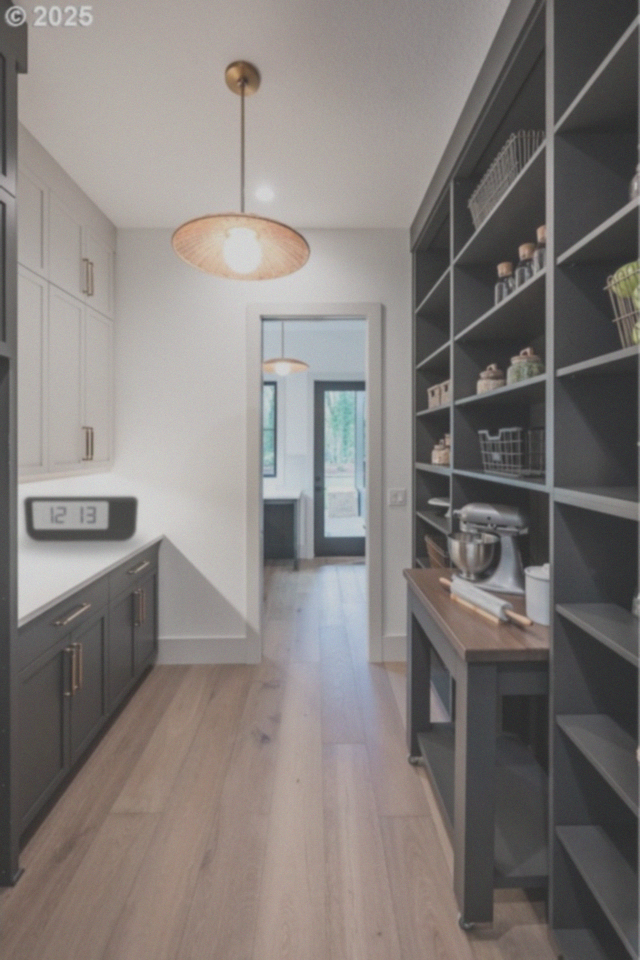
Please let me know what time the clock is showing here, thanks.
12:13
